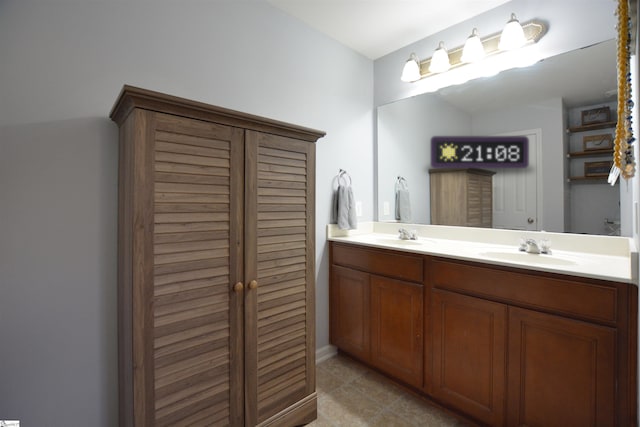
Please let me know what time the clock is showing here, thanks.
21:08
